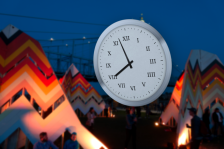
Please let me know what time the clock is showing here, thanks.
7:57
